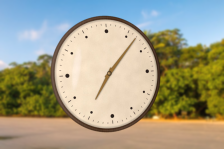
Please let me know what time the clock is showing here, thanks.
7:07
